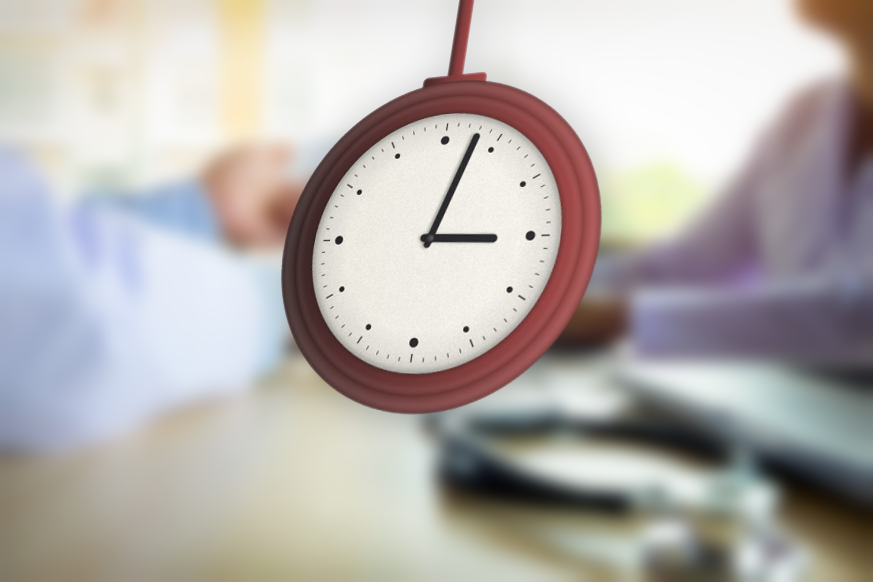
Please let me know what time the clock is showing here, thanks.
3:03
